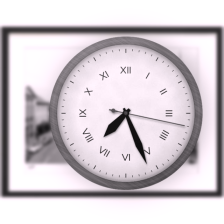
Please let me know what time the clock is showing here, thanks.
7:26:17
